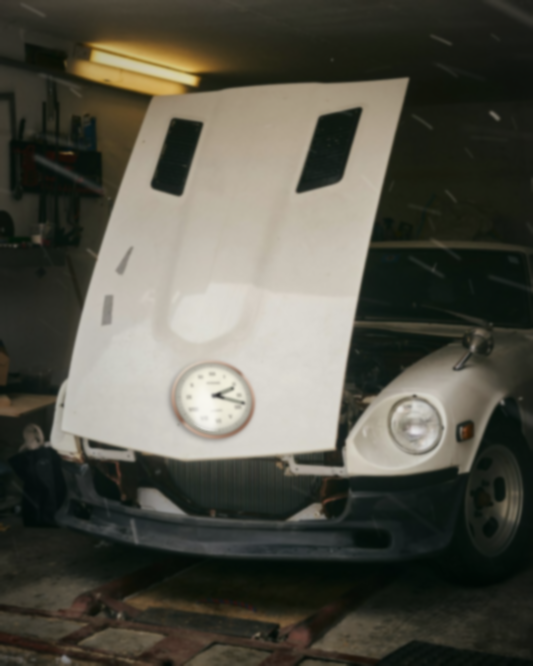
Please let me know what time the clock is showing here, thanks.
2:18
